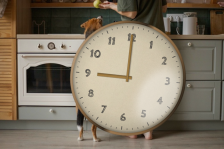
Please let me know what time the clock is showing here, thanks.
9:00
